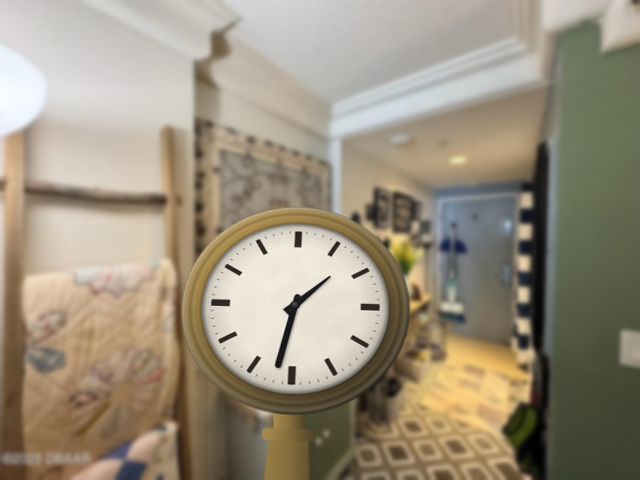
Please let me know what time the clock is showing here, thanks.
1:32
